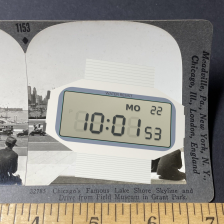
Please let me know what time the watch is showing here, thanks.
10:01:53
